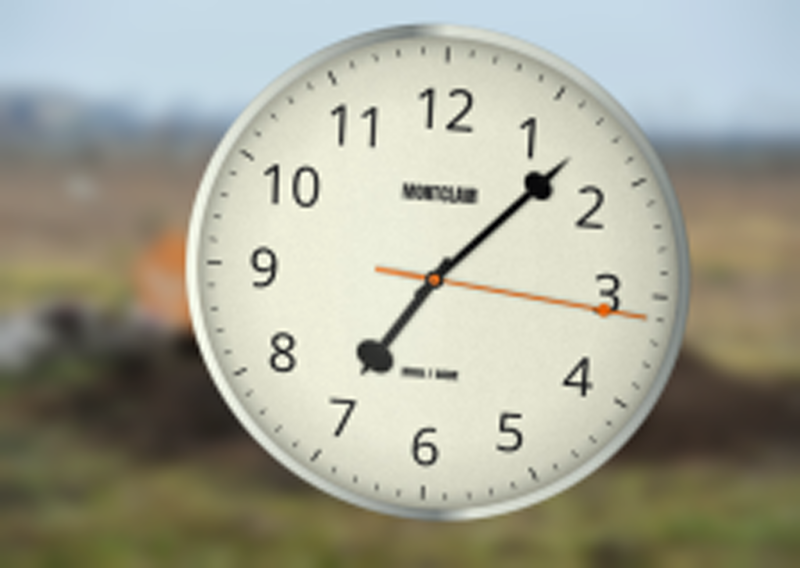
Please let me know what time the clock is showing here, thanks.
7:07:16
